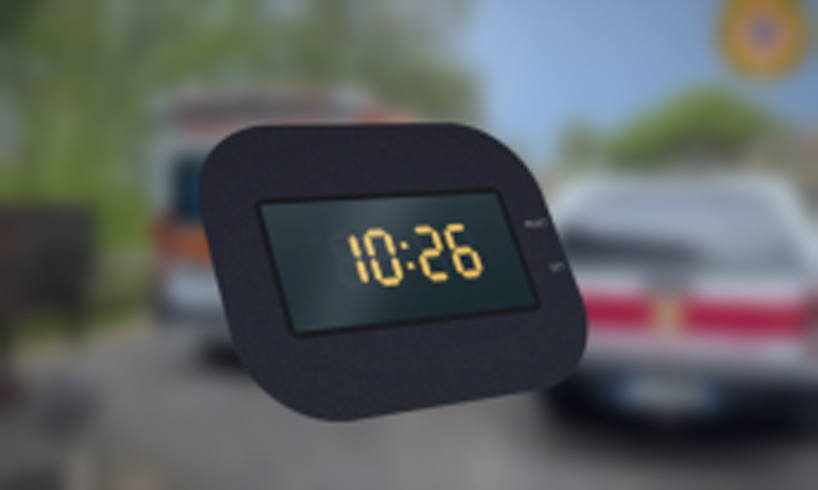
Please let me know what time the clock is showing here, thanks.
10:26
